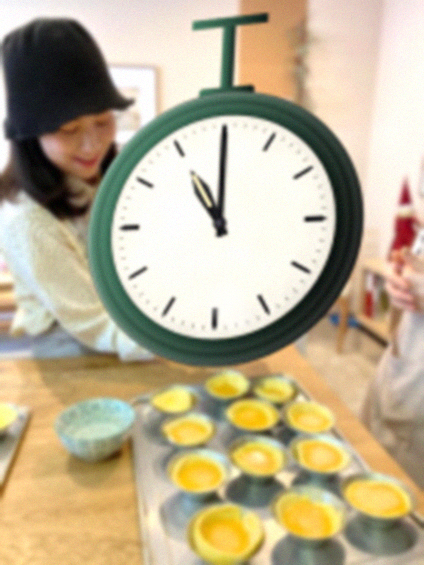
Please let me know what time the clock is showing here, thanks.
11:00
